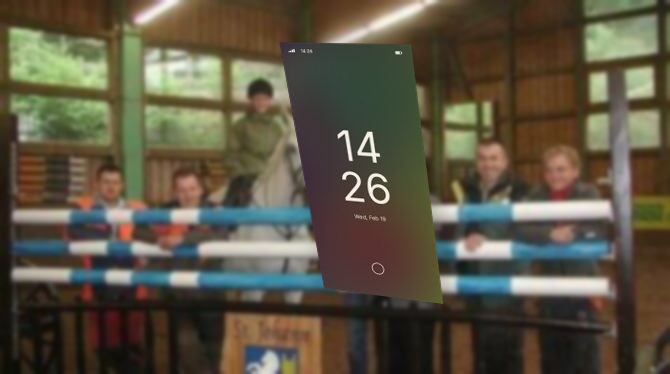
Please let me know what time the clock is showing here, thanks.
14:26
